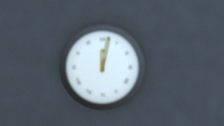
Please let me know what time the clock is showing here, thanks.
12:02
